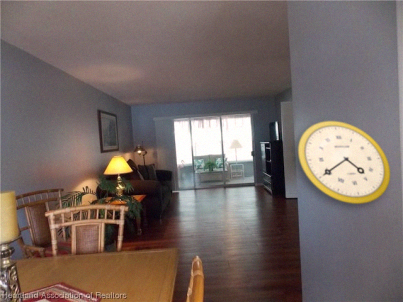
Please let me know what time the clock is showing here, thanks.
4:40
